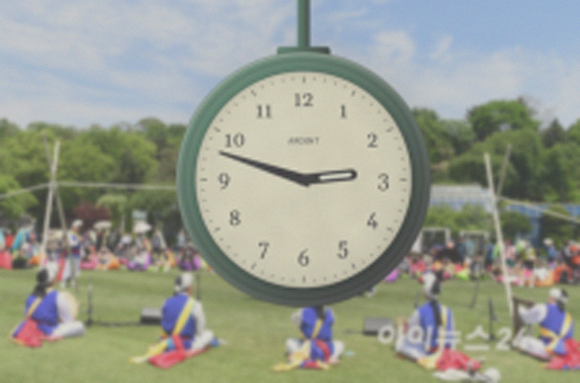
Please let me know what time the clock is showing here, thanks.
2:48
